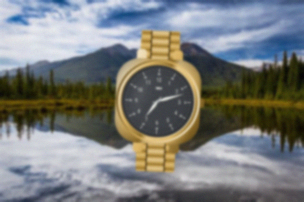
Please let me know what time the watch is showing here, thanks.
7:12
